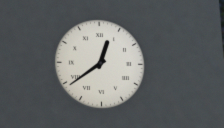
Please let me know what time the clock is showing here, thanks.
12:39
